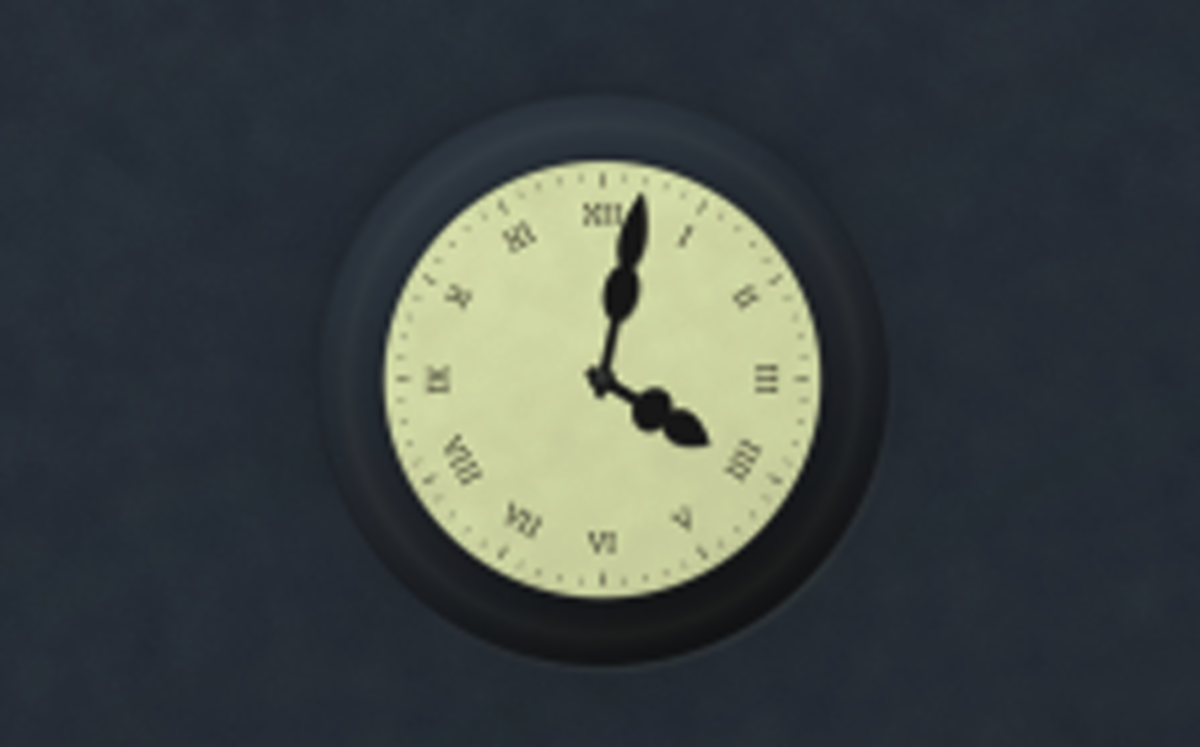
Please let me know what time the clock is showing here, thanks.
4:02
